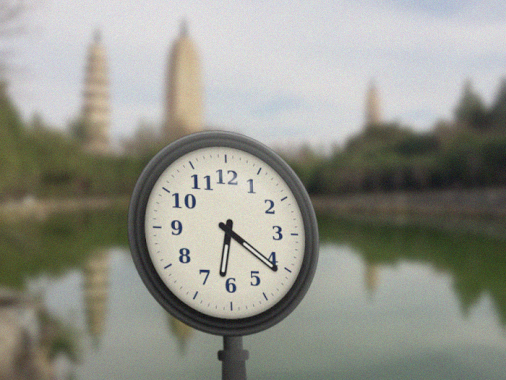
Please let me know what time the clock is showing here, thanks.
6:21
